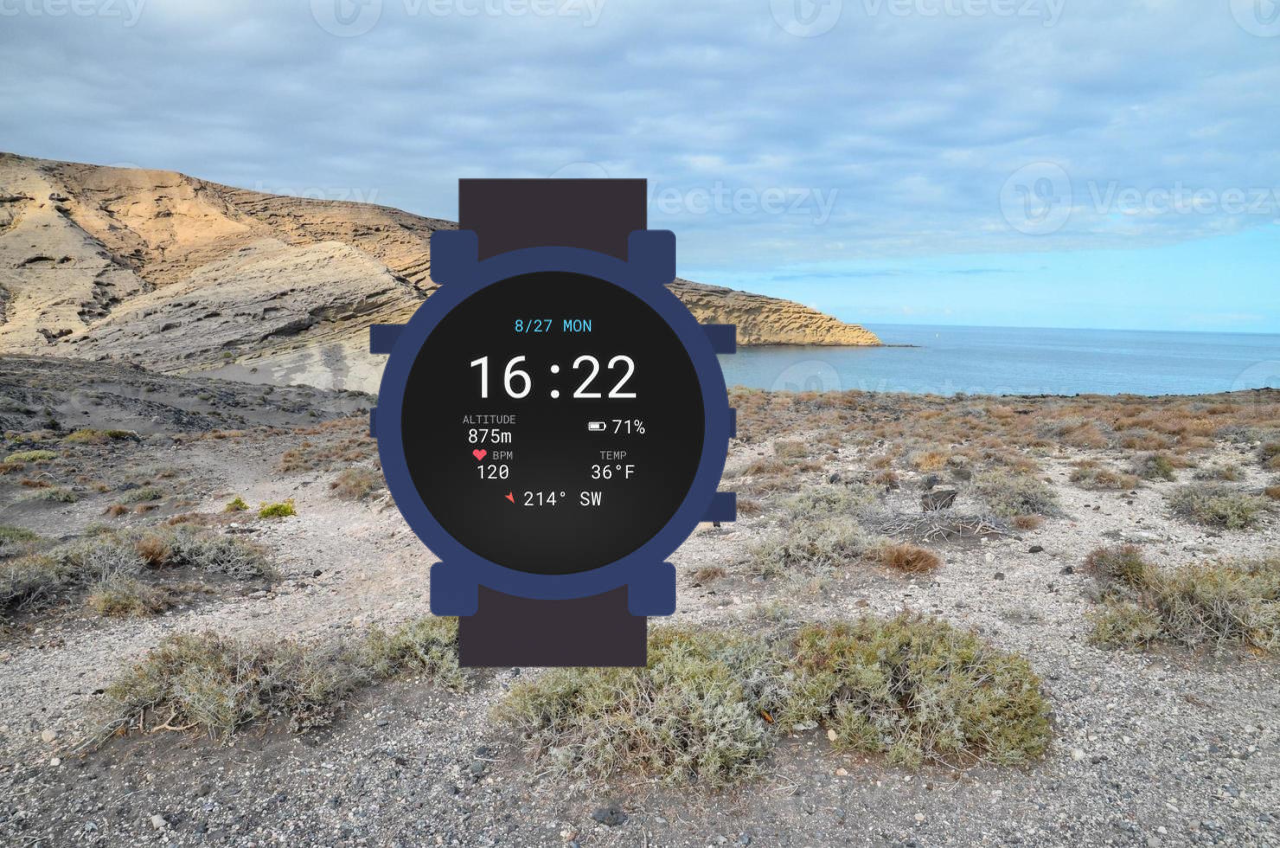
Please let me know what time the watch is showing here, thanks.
16:22
